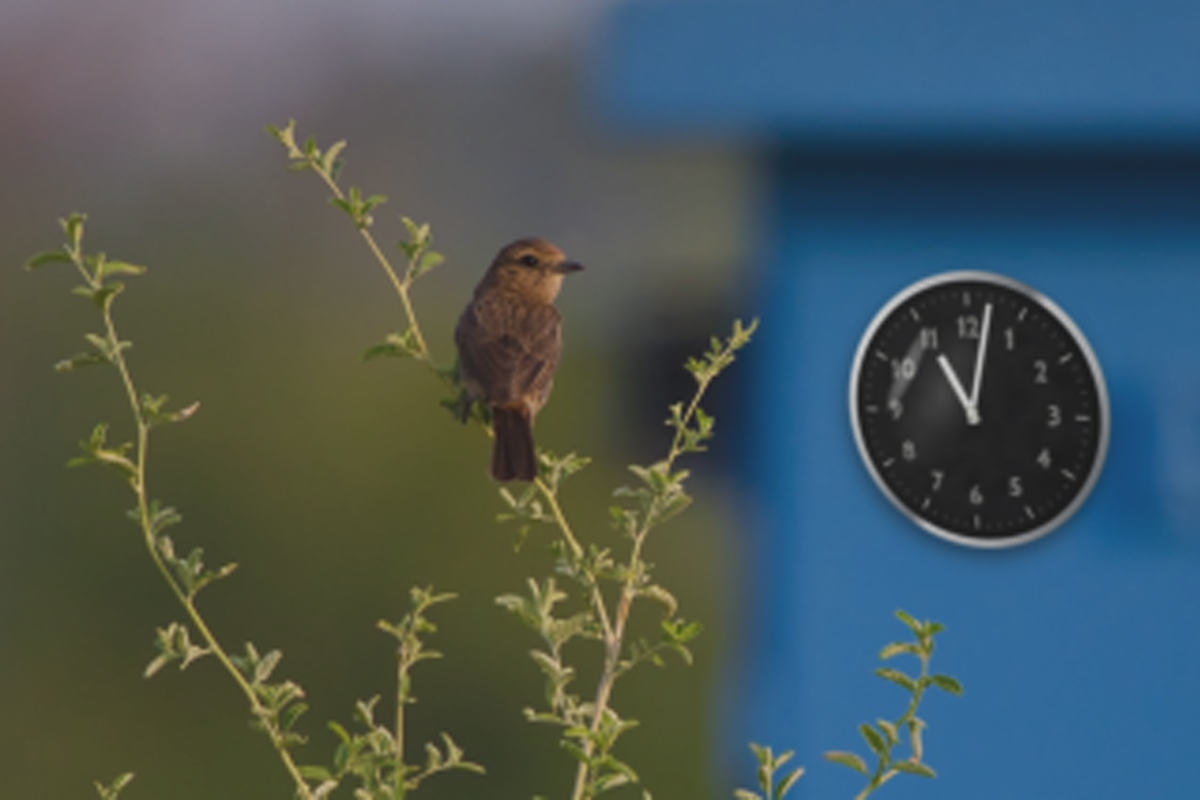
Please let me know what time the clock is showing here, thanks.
11:02
